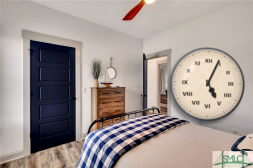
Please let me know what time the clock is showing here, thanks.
5:04
